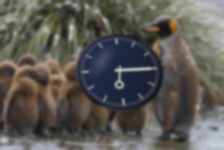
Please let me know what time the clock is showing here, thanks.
6:15
